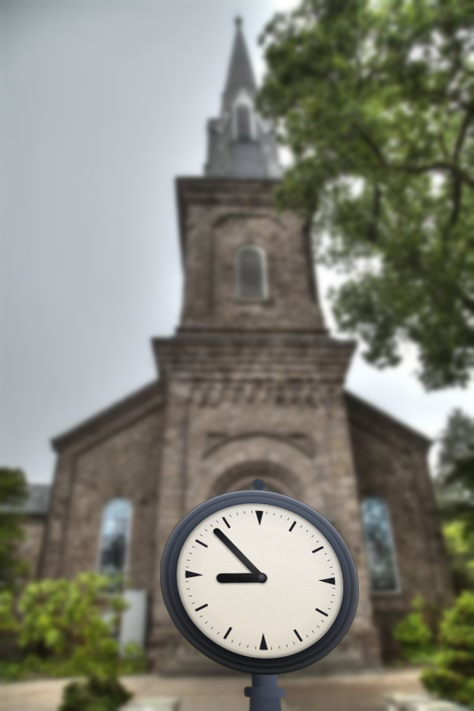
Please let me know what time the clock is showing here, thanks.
8:53
